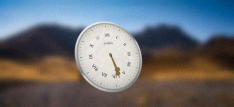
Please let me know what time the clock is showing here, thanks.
5:28
